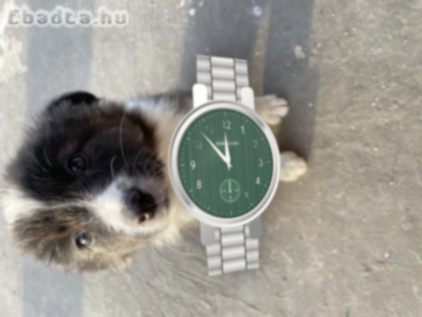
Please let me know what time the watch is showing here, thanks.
11:53
